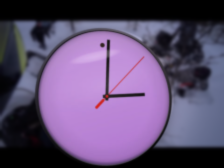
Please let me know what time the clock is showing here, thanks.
3:01:08
